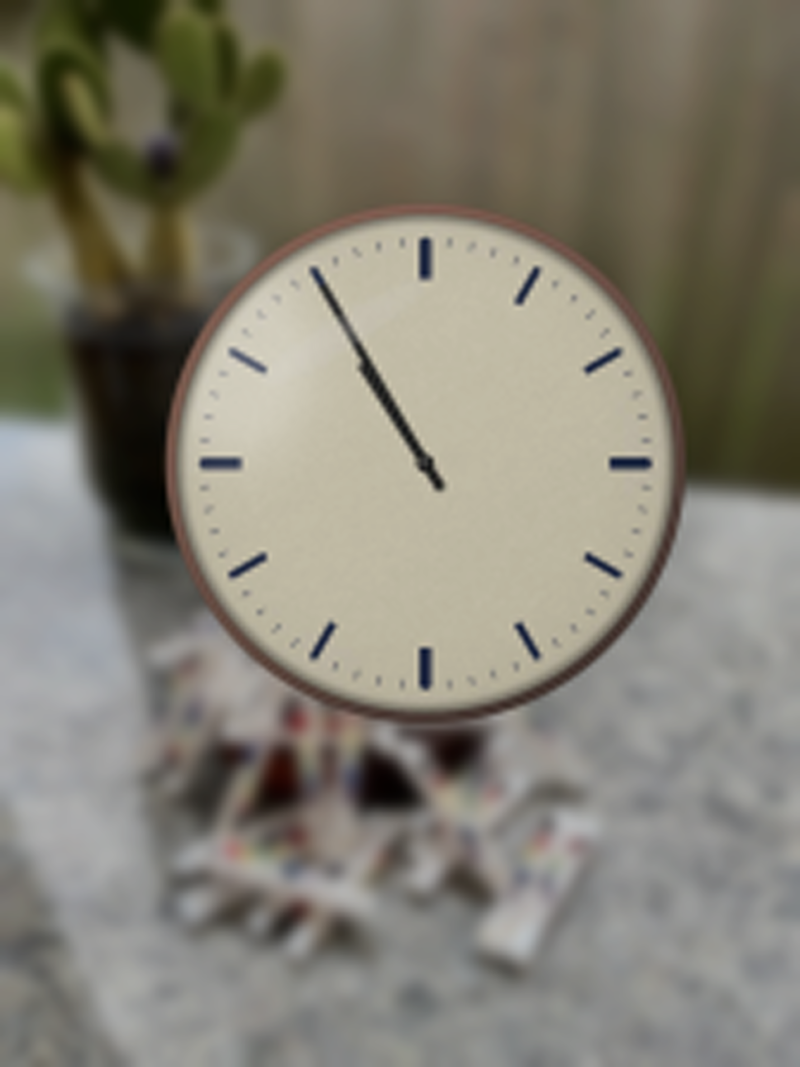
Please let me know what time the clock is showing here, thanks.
10:55
